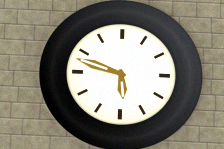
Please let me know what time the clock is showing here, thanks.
5:48
